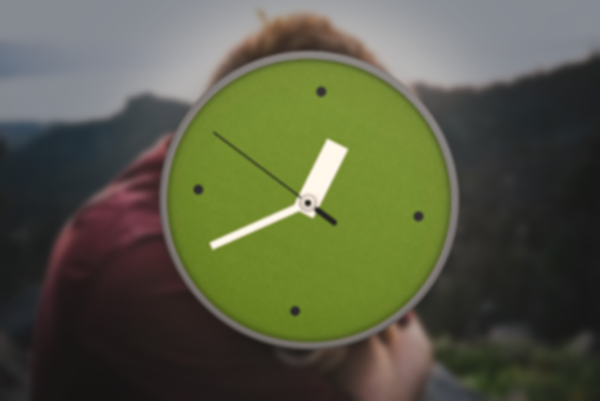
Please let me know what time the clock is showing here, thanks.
12:39:50
